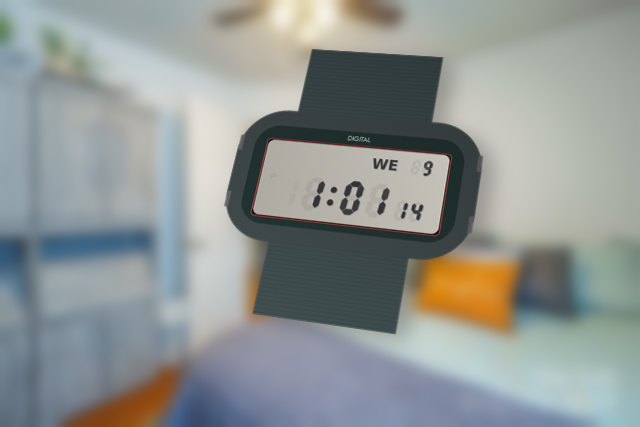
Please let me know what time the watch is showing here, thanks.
1:01:14
